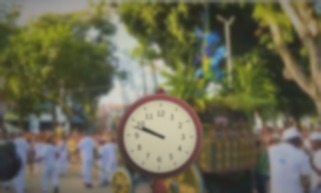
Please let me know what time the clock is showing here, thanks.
9:48
